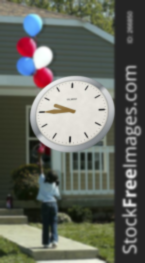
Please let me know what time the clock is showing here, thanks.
9:45
